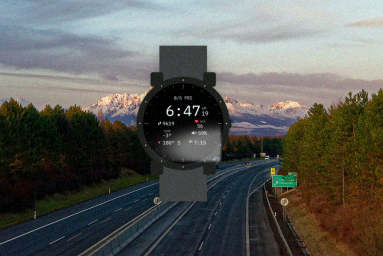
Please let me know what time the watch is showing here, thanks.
6:47
